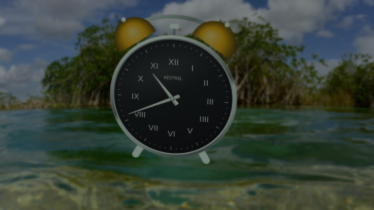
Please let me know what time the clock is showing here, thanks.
10:41
